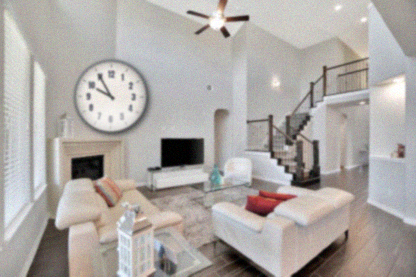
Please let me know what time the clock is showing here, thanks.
9:55
